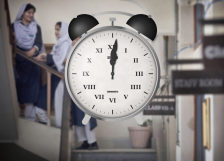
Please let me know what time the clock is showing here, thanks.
12:01
